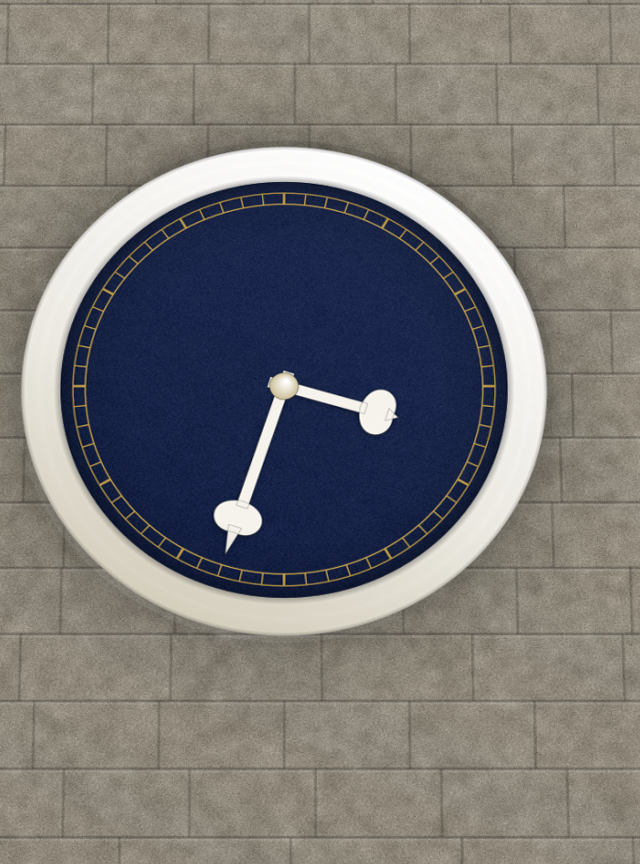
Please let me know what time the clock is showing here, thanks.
3:33
